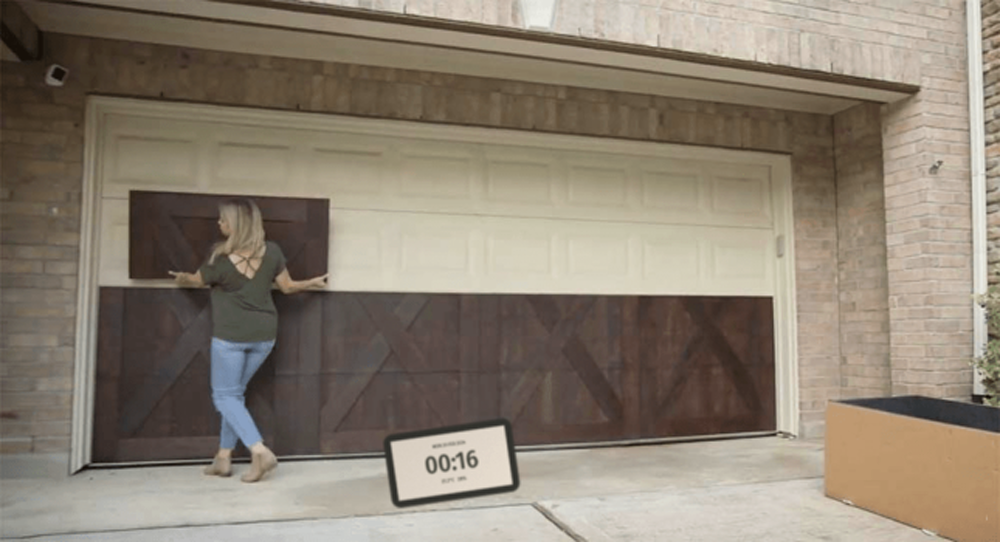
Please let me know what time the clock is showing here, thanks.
0:16
